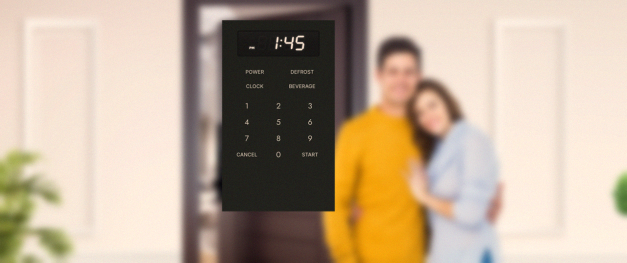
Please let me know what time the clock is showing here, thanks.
1:45
